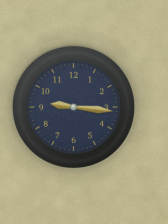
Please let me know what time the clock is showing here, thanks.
9:16
